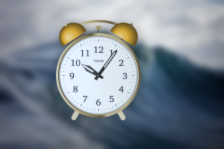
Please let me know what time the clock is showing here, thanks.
10:06
